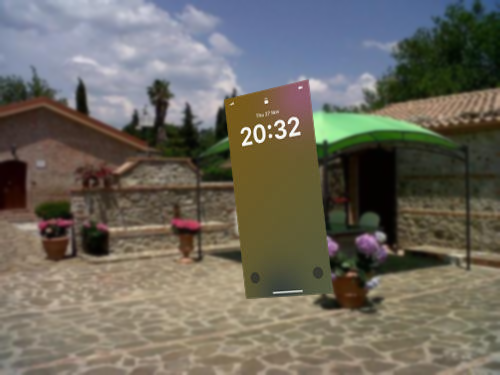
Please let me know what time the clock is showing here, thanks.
20:32
